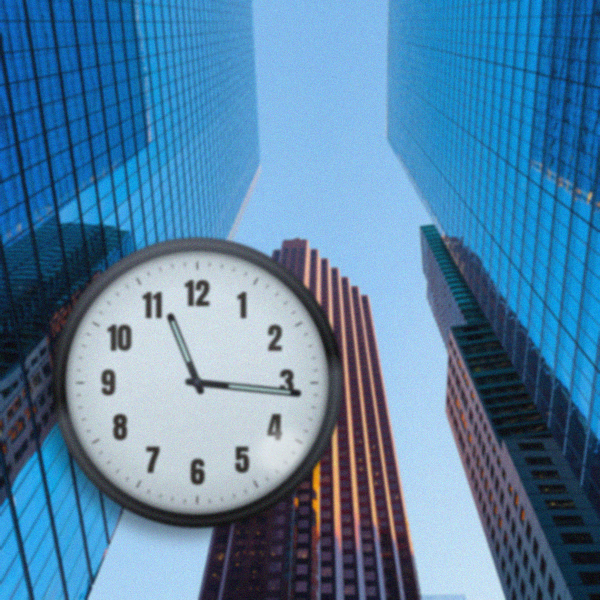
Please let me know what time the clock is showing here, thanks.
11:16
